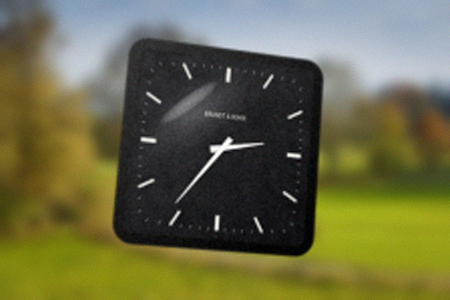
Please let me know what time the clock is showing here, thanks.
2:36
